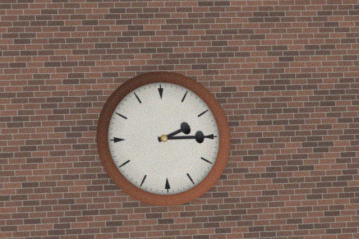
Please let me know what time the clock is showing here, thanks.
2:15
